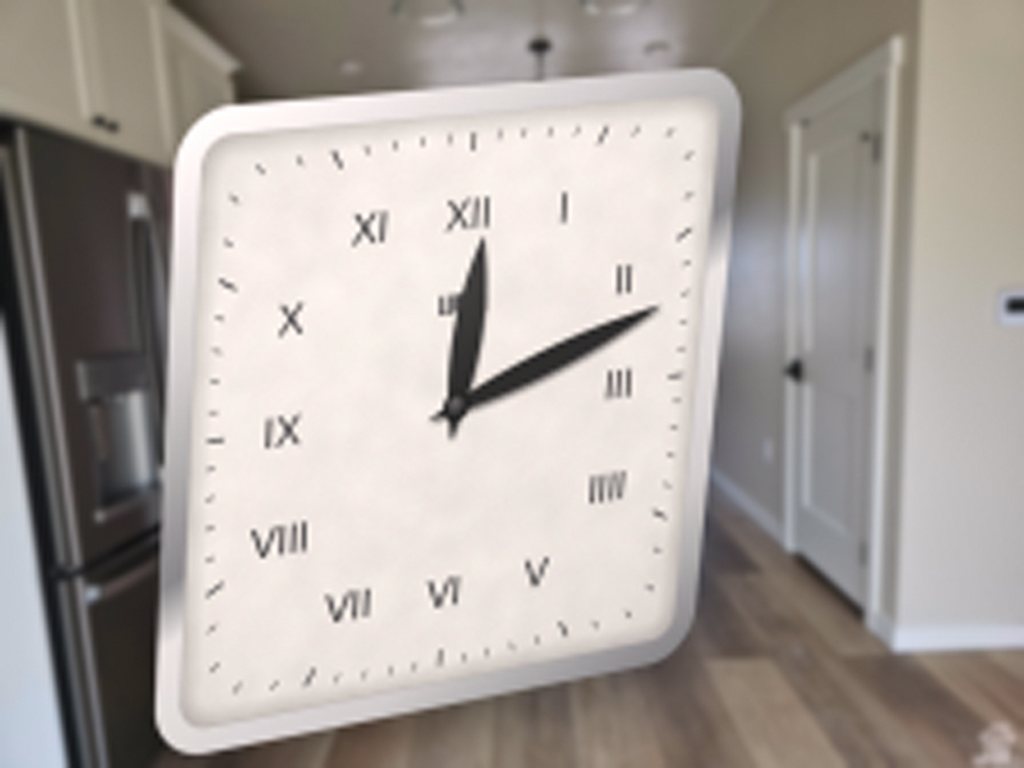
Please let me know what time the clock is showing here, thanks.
12:12
